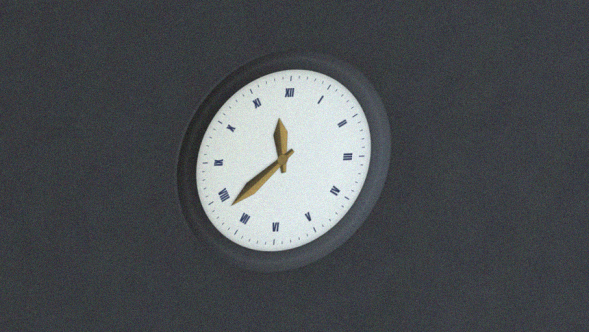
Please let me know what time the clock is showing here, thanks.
11:38
